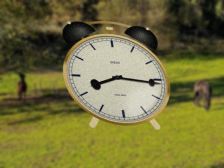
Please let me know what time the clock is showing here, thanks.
8:16
